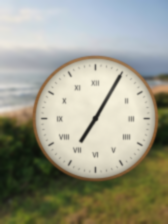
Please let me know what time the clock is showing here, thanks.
7:05
